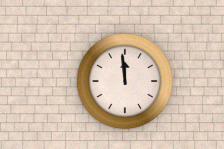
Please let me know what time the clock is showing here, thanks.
11:59
